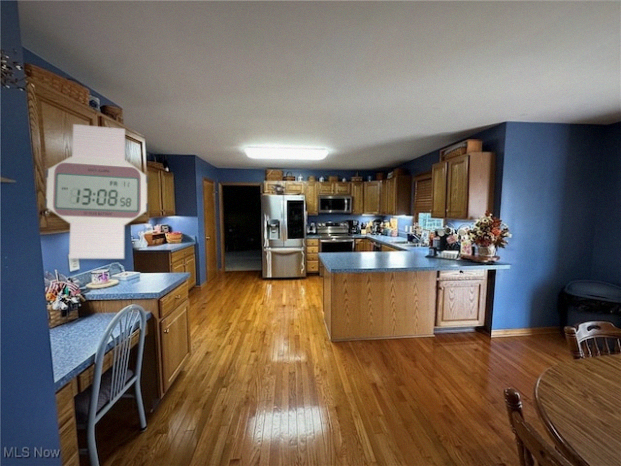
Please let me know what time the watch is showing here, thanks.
13:08:58
